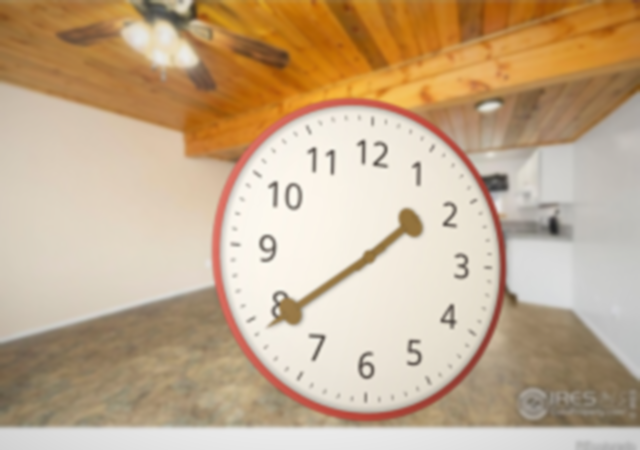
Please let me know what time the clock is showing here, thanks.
1:39
